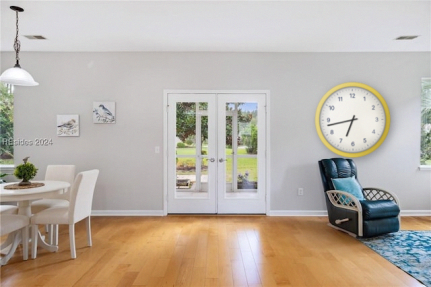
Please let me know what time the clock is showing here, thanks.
6:43
